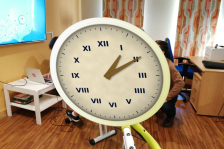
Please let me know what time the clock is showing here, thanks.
1:10
